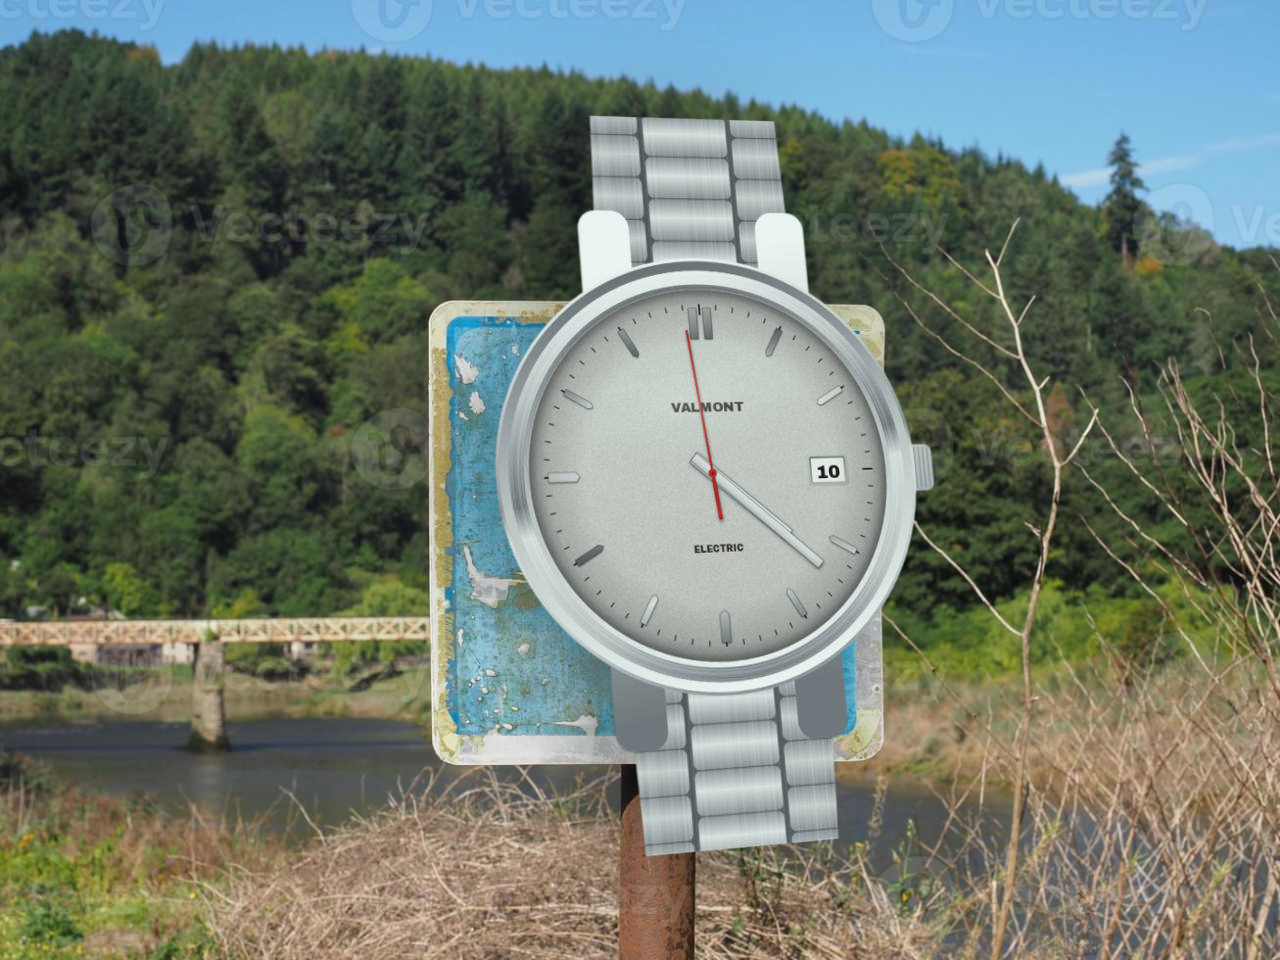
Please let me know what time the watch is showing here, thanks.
4:21:59
